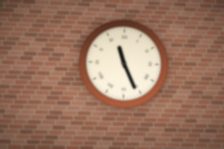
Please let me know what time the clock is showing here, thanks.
11:26
